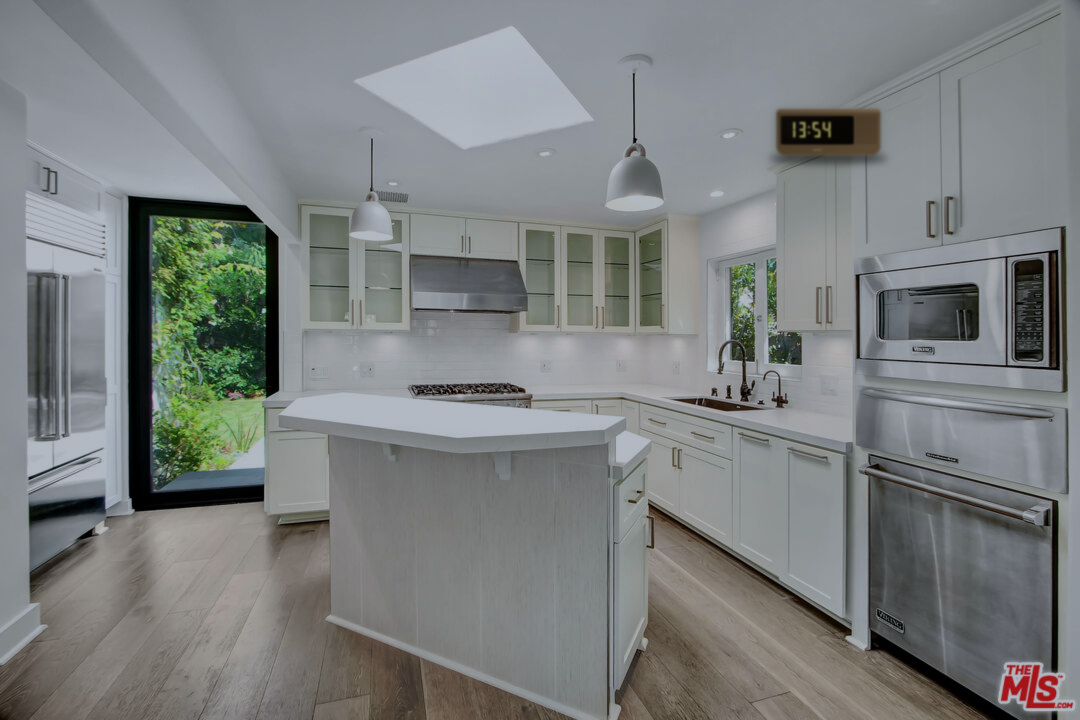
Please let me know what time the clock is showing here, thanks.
13:54
